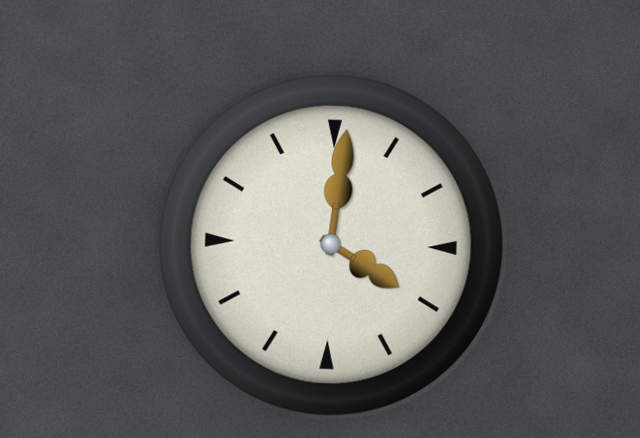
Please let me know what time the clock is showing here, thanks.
4:01
